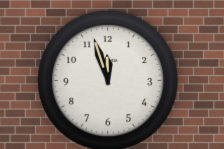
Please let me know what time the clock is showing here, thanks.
11:57
